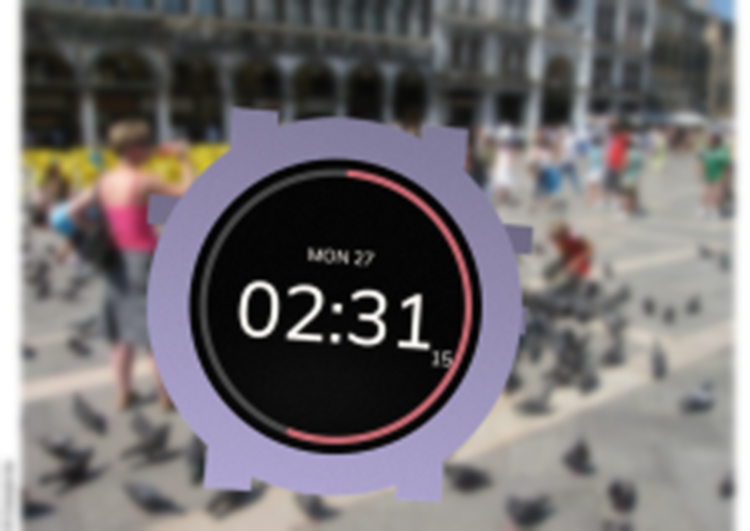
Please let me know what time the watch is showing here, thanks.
2:31
